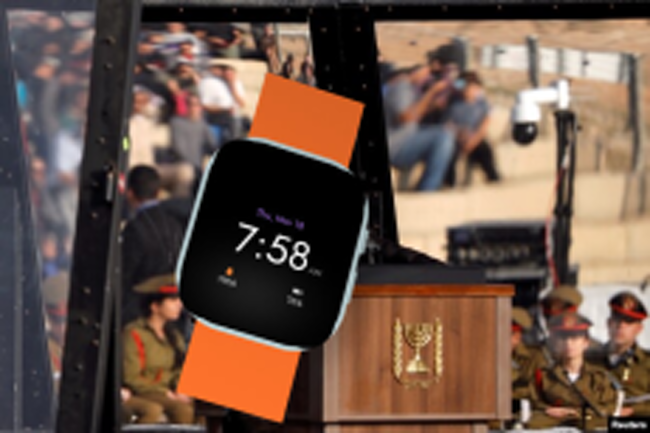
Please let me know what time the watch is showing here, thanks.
7:58
